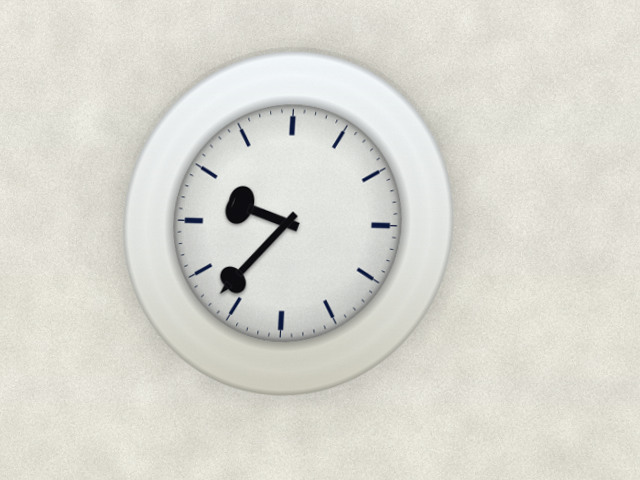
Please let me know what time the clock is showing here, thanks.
9:37
